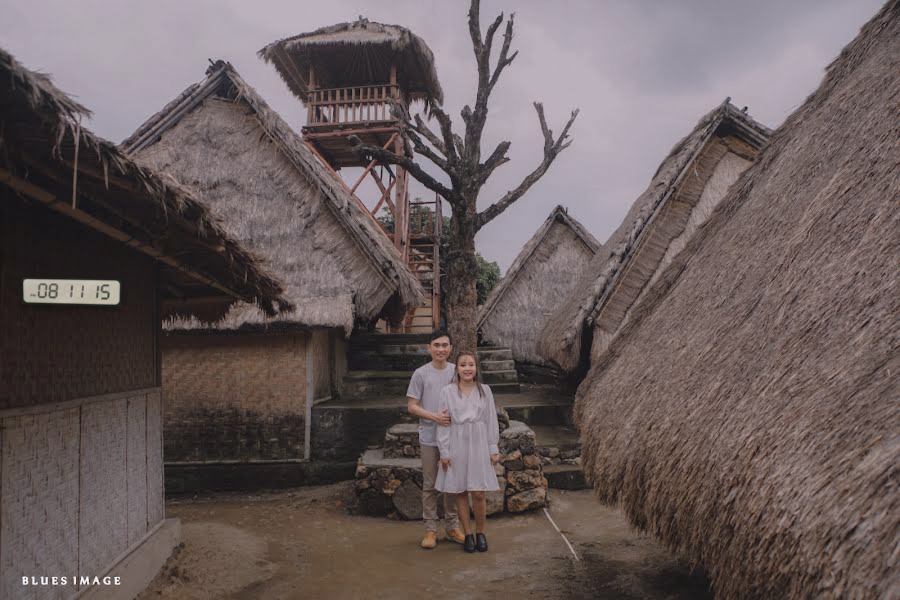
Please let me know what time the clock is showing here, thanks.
8:11:15
